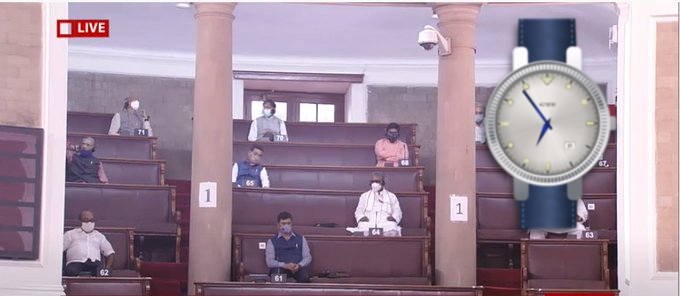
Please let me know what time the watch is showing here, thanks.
6:54
